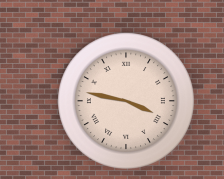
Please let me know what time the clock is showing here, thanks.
3:47
